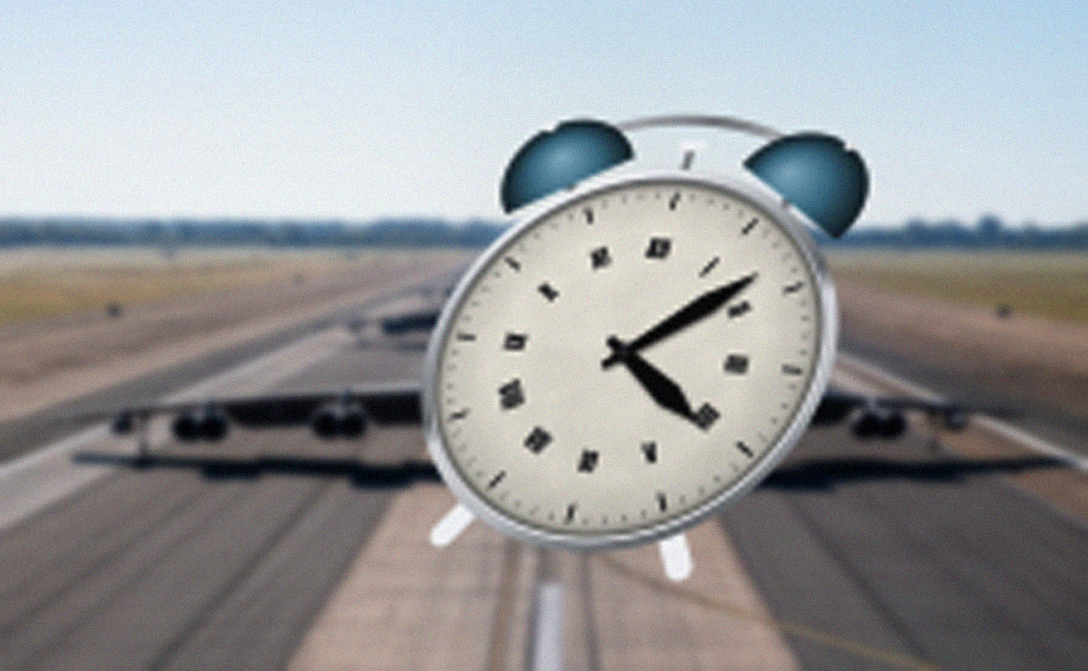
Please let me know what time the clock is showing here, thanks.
4:08
